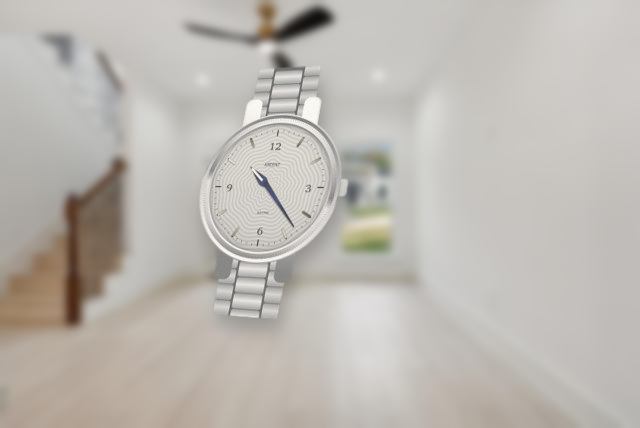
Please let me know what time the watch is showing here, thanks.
10:23
